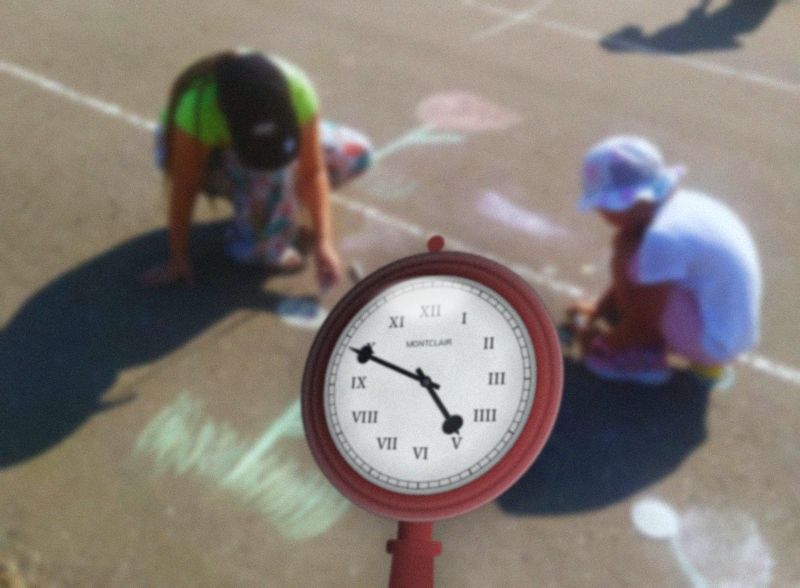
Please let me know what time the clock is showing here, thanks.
4:49
